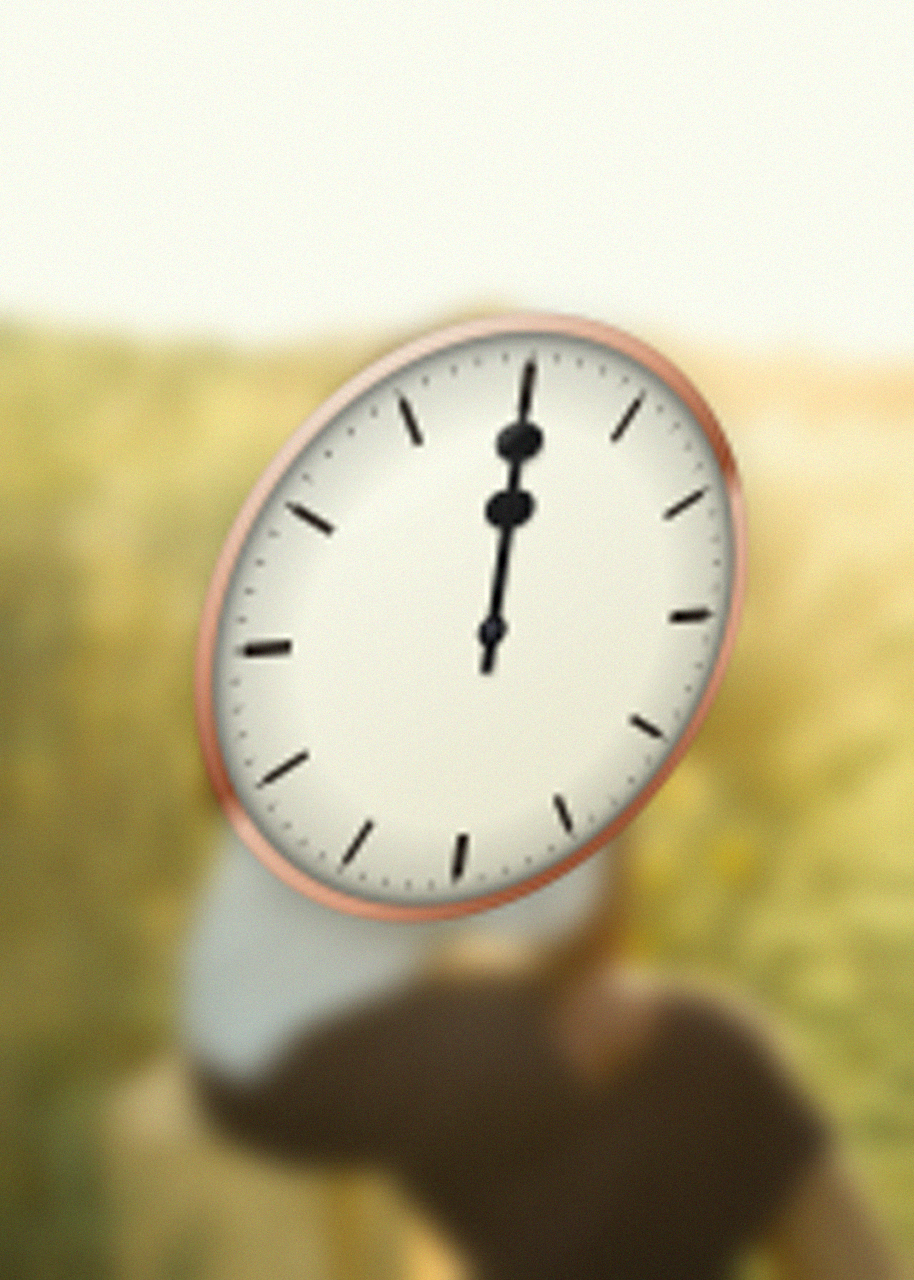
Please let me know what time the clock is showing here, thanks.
12:00
